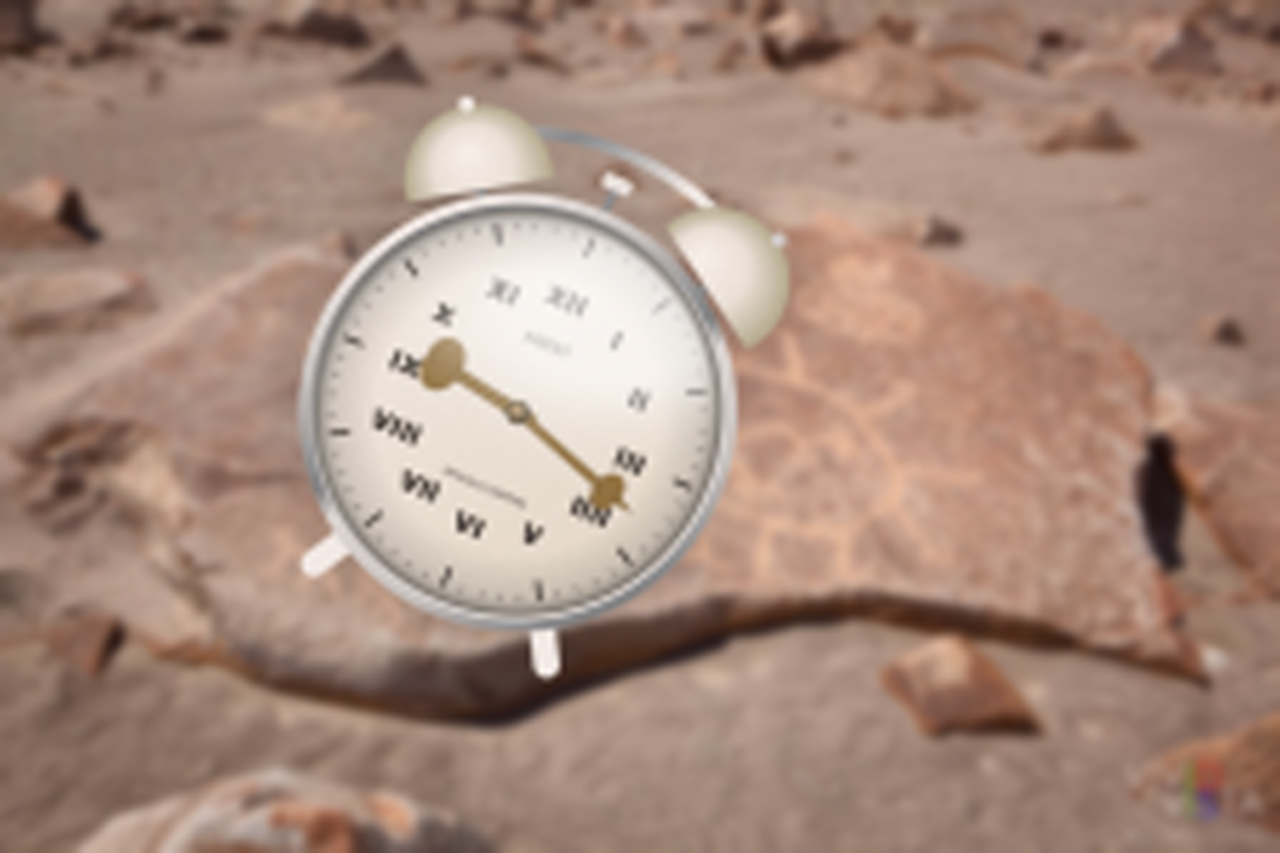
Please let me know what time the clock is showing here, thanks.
9:18
